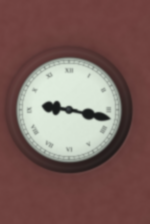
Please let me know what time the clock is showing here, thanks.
9:17
